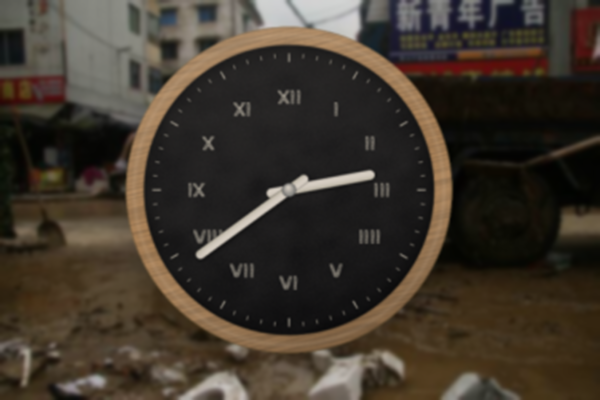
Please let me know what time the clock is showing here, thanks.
2:39
